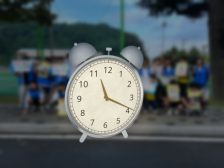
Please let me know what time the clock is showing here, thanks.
11:19
